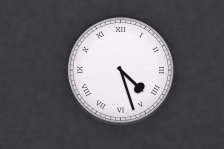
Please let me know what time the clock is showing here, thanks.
4:27
